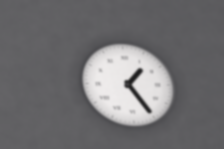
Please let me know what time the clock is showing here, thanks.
1:25
